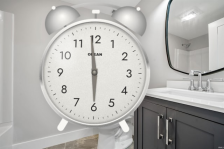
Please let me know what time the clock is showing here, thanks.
5:59
